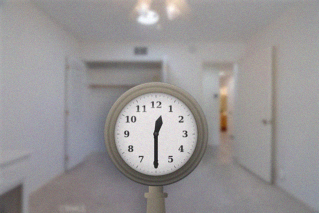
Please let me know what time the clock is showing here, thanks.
12:30
